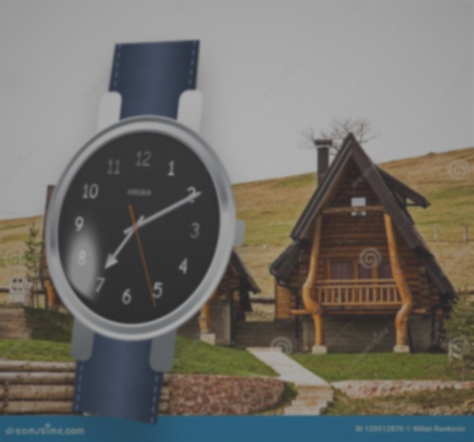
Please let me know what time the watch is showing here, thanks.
7:10:26
